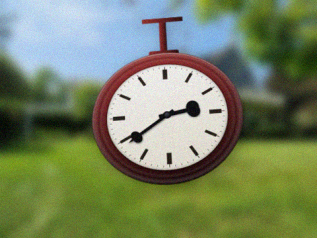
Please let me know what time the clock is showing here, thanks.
2:39
